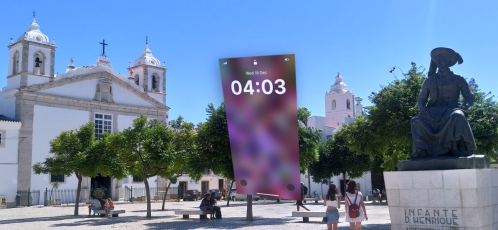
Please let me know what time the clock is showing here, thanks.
4:03
